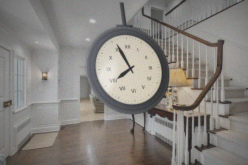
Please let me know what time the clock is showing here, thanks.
7:56
